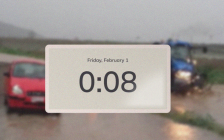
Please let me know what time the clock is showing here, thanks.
0:08
